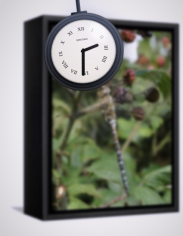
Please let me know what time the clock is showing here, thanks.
2:31
